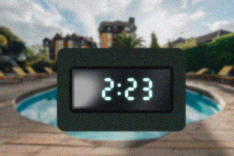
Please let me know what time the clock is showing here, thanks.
2:23
